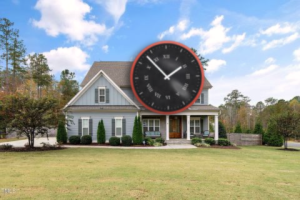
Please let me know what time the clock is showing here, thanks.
1:53
